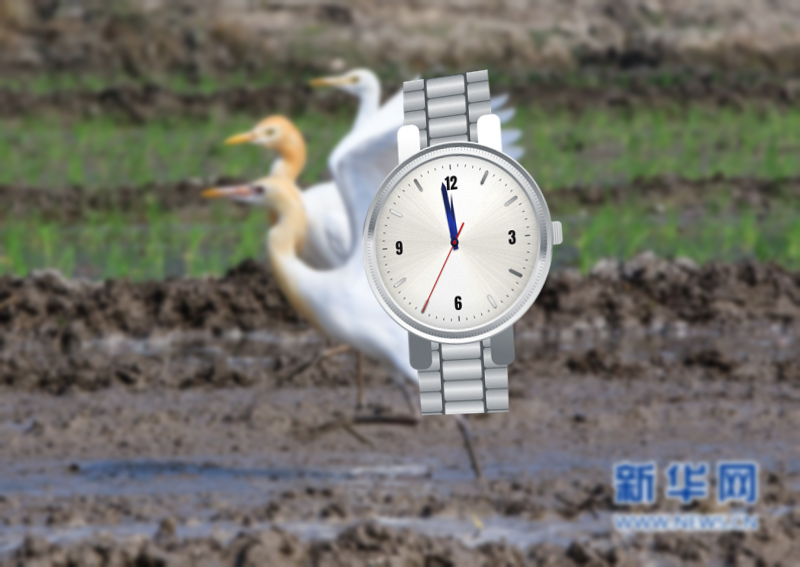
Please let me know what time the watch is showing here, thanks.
11:58:35
